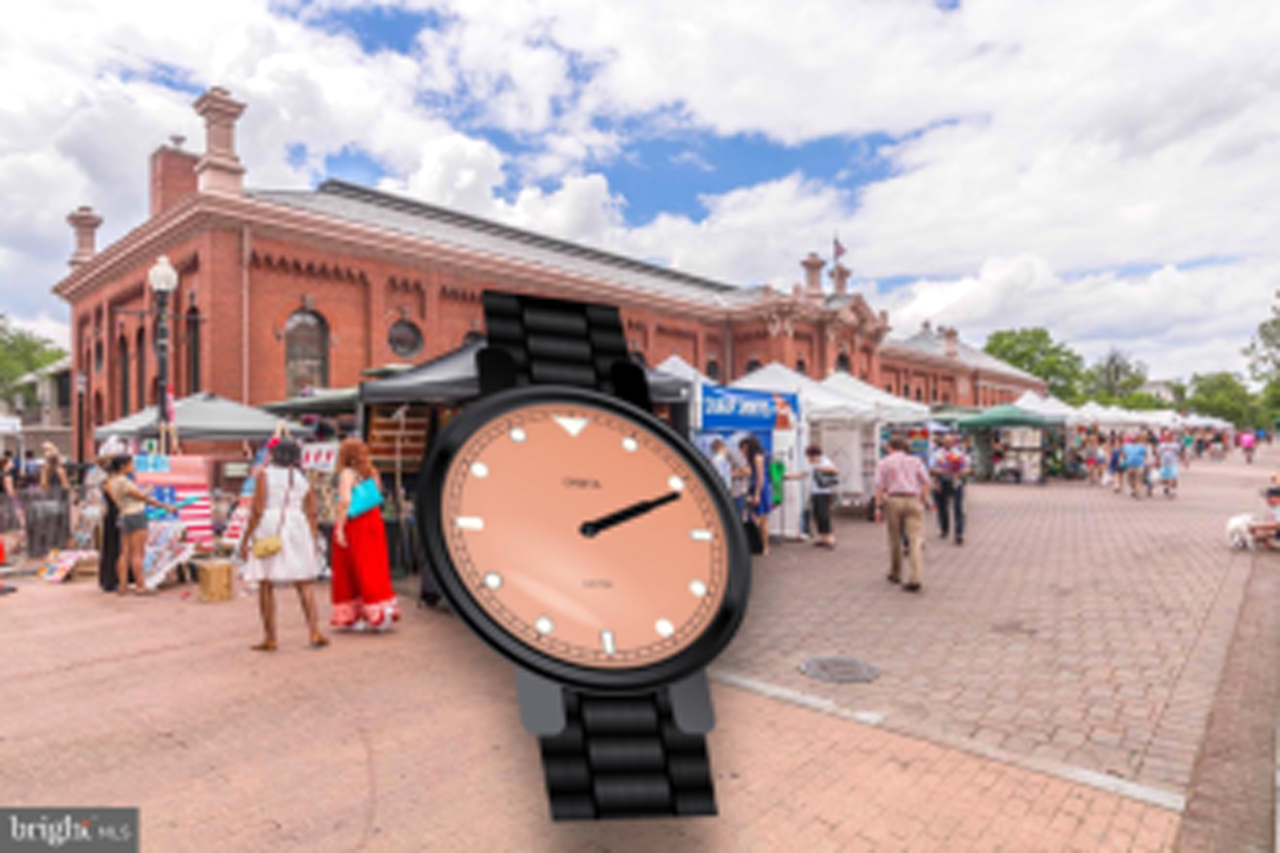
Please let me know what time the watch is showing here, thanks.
2:11
